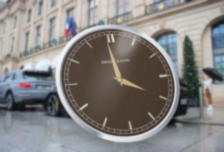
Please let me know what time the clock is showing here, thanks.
3:59
